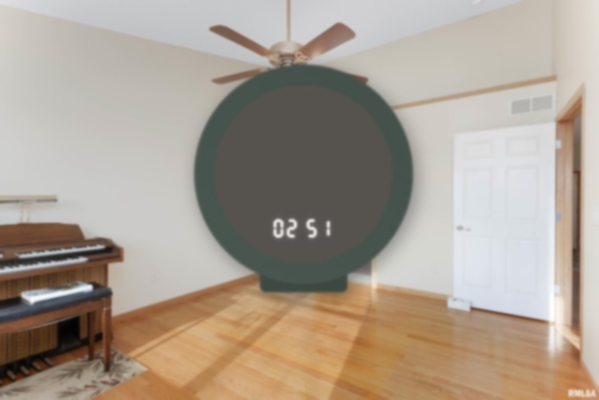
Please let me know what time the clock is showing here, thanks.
2:51
